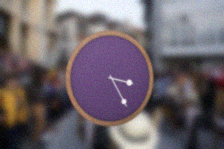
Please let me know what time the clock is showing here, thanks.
3:25
